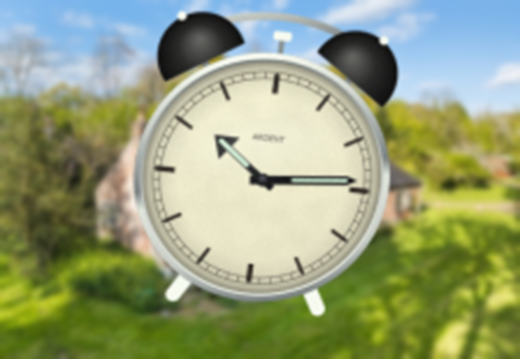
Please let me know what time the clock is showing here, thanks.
10:14
